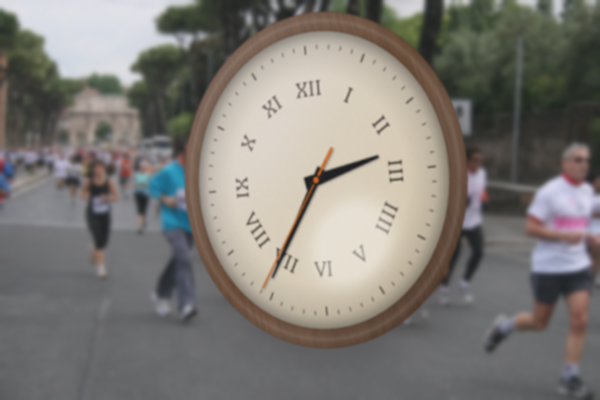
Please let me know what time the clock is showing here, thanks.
2:35:36
